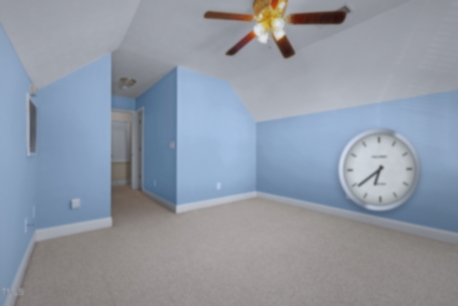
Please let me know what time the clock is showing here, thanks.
6:39
